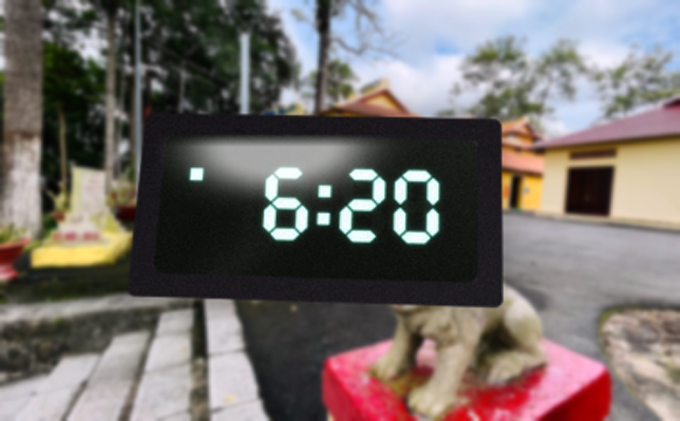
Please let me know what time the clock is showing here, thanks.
6:20
